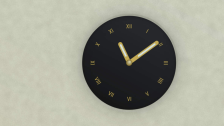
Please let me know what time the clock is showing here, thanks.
11:09
